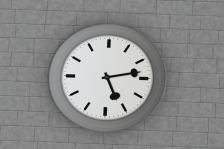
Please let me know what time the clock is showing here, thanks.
5:13
